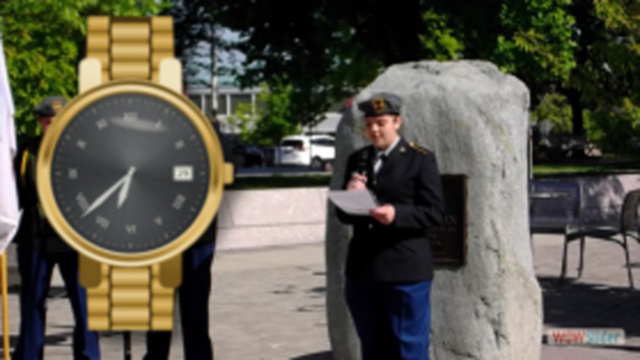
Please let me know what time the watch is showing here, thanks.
6:38
